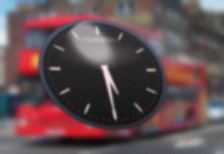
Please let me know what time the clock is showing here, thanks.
5:30
